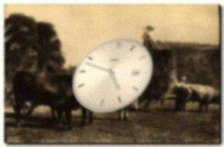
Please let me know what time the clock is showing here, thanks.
4:48
